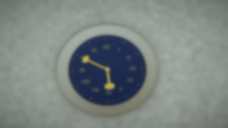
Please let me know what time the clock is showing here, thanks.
5:50
